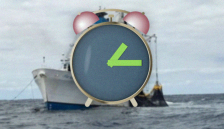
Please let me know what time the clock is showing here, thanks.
1:15
